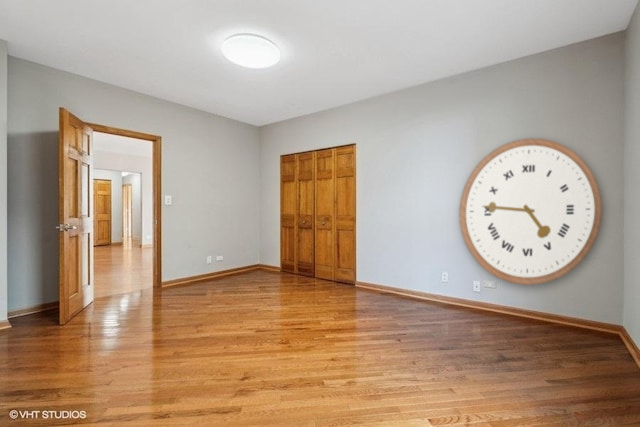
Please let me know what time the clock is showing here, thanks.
4:46
